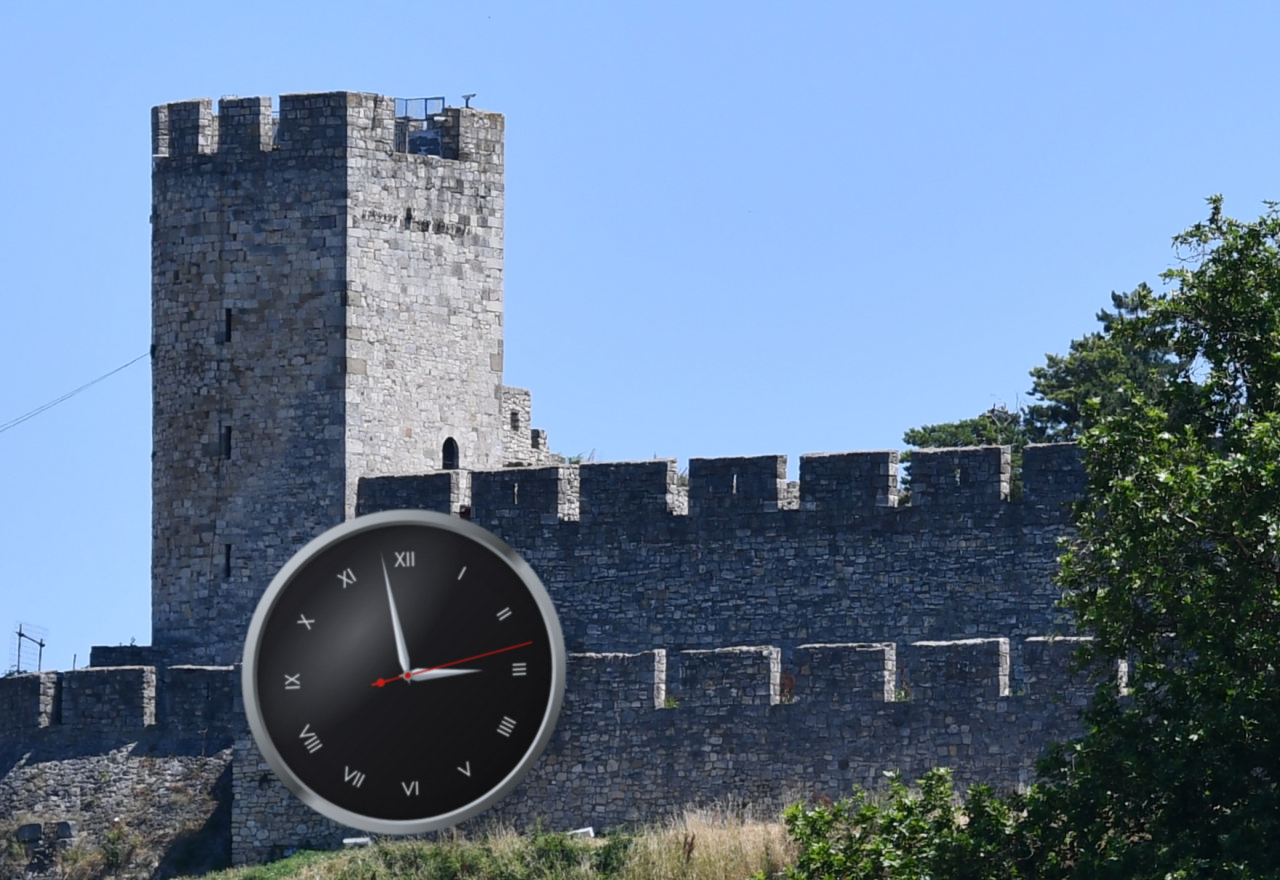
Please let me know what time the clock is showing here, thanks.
2:58:13
